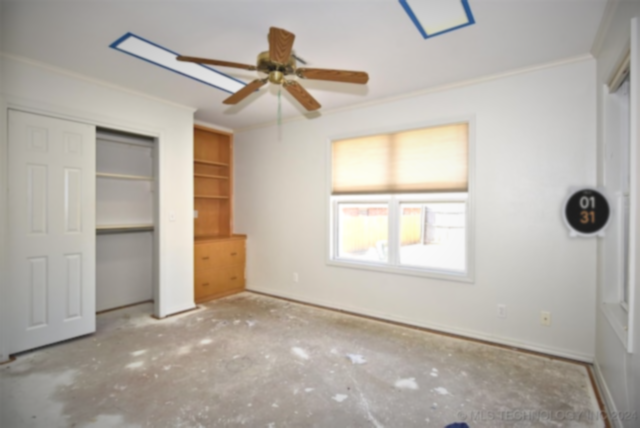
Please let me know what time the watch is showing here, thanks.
1:31
